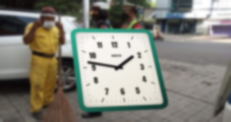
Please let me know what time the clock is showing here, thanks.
1:47
